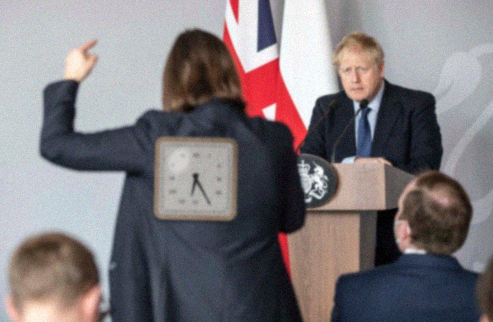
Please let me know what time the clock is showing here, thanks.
6:25
